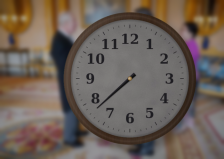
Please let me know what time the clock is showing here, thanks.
7:38
